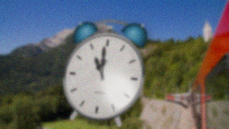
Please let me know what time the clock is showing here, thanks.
10:59
